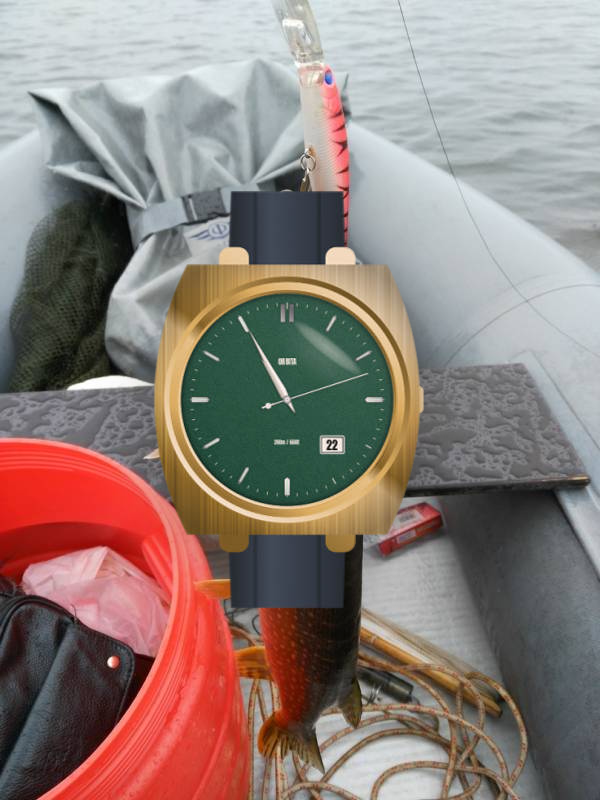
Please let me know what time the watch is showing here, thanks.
10:55:12
